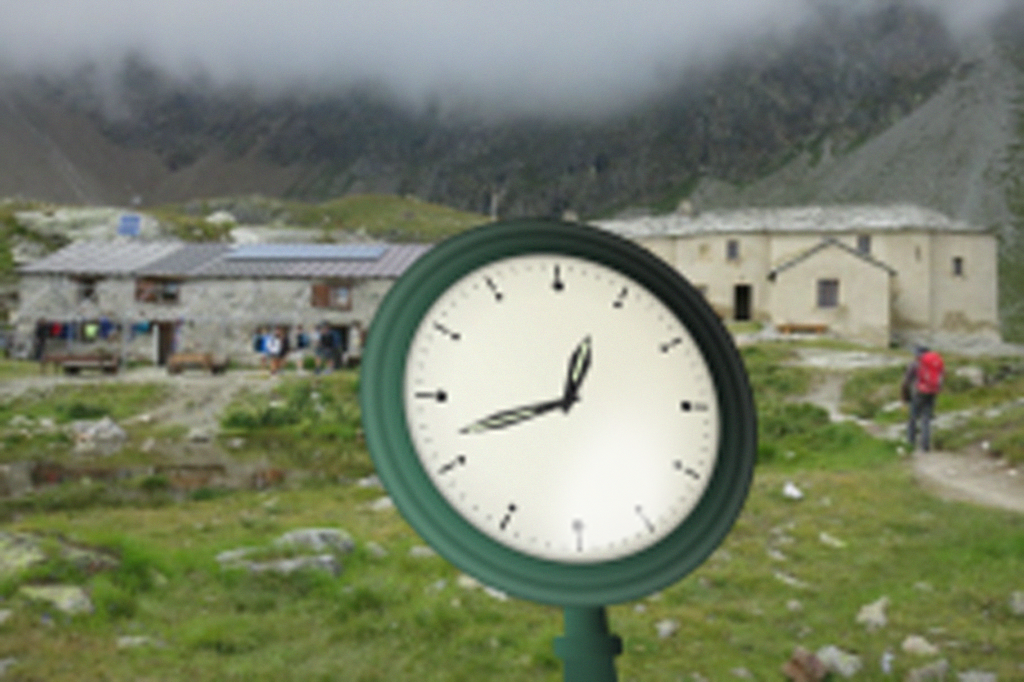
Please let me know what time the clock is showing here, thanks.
12:42
